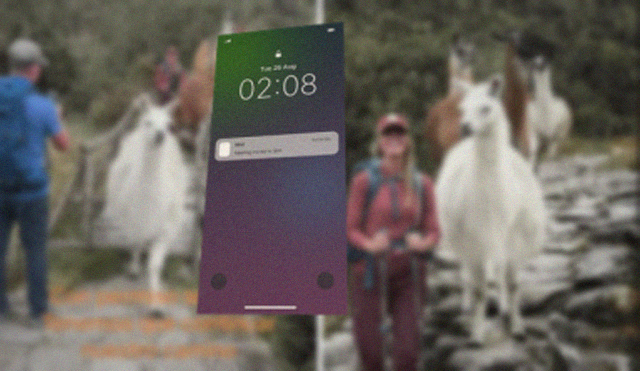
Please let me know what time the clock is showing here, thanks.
2:08
